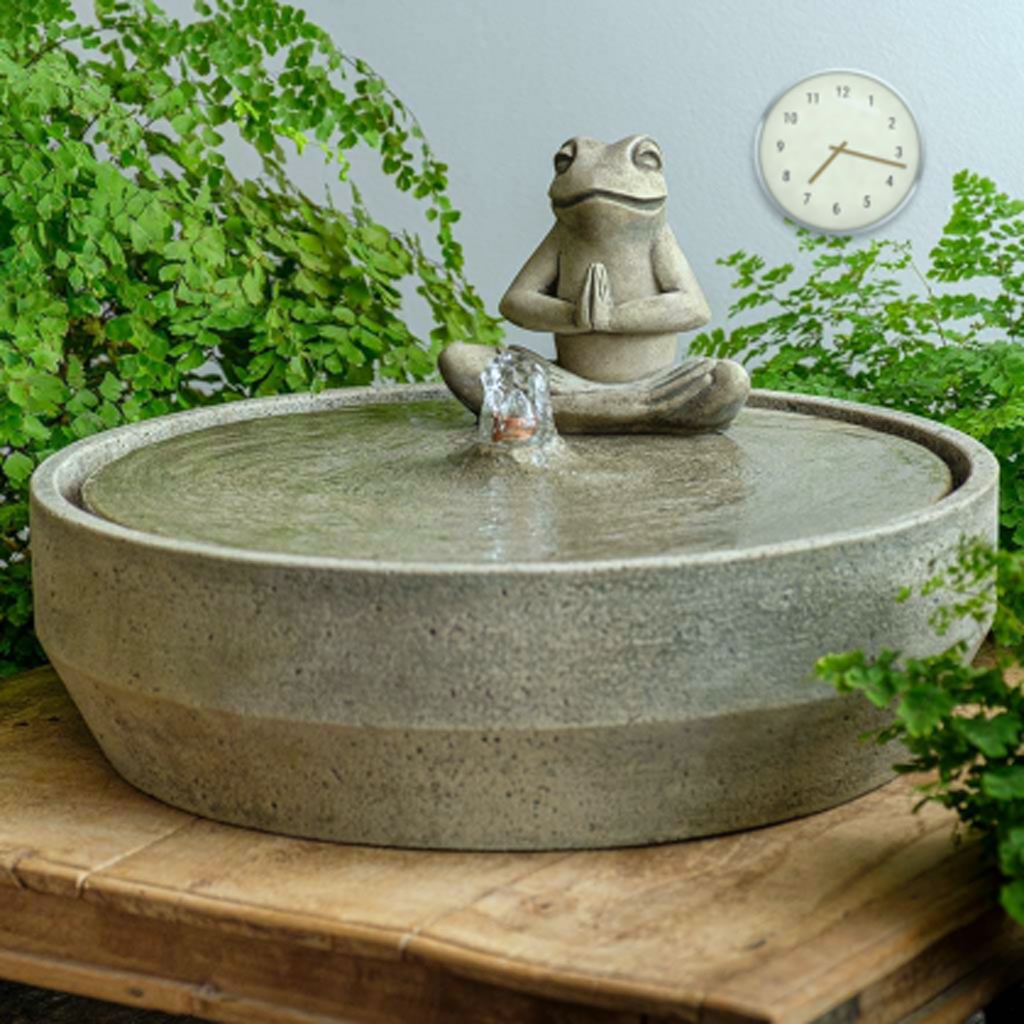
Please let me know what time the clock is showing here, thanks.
7:17
